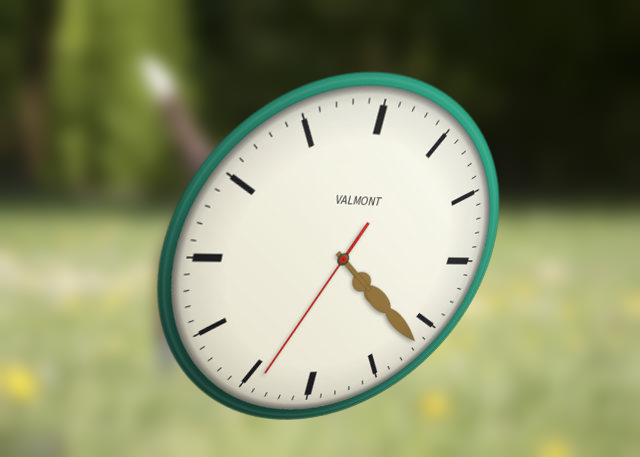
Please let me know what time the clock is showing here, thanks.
4:21:34
